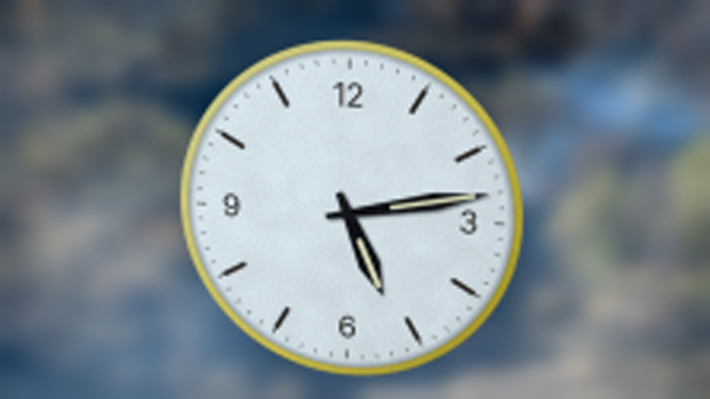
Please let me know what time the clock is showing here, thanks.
5:13
